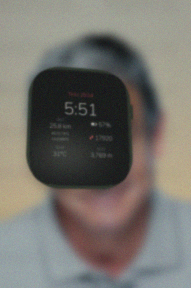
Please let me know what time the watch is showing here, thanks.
5:51
